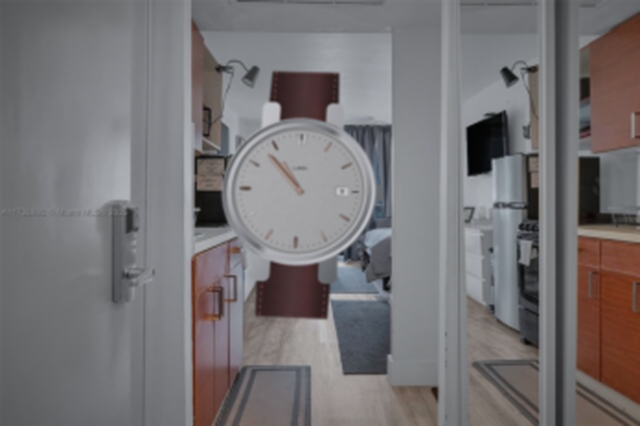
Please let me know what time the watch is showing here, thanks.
10:53
